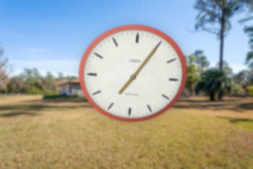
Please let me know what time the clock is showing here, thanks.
7:05
